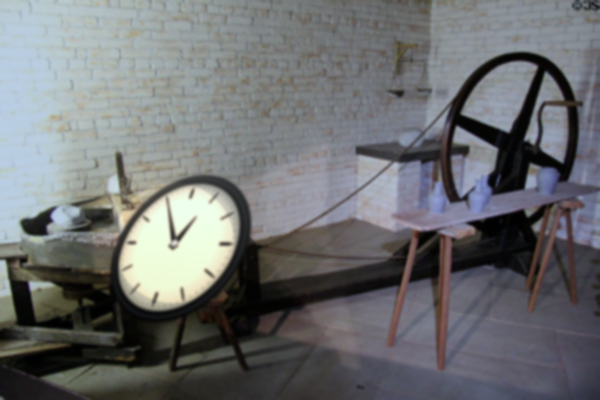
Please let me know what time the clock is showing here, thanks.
12:55
